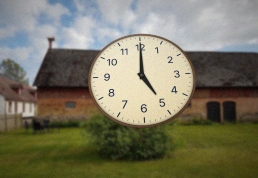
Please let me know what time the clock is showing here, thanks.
5:00
